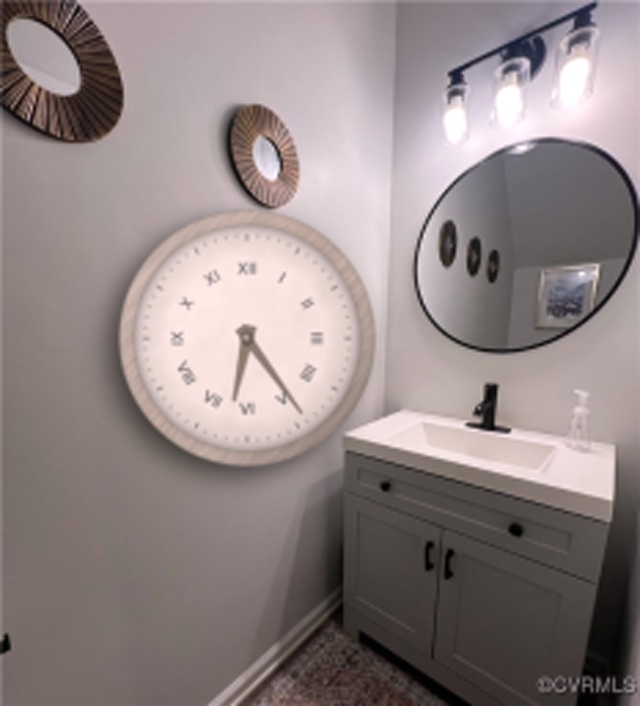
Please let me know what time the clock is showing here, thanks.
6:24
